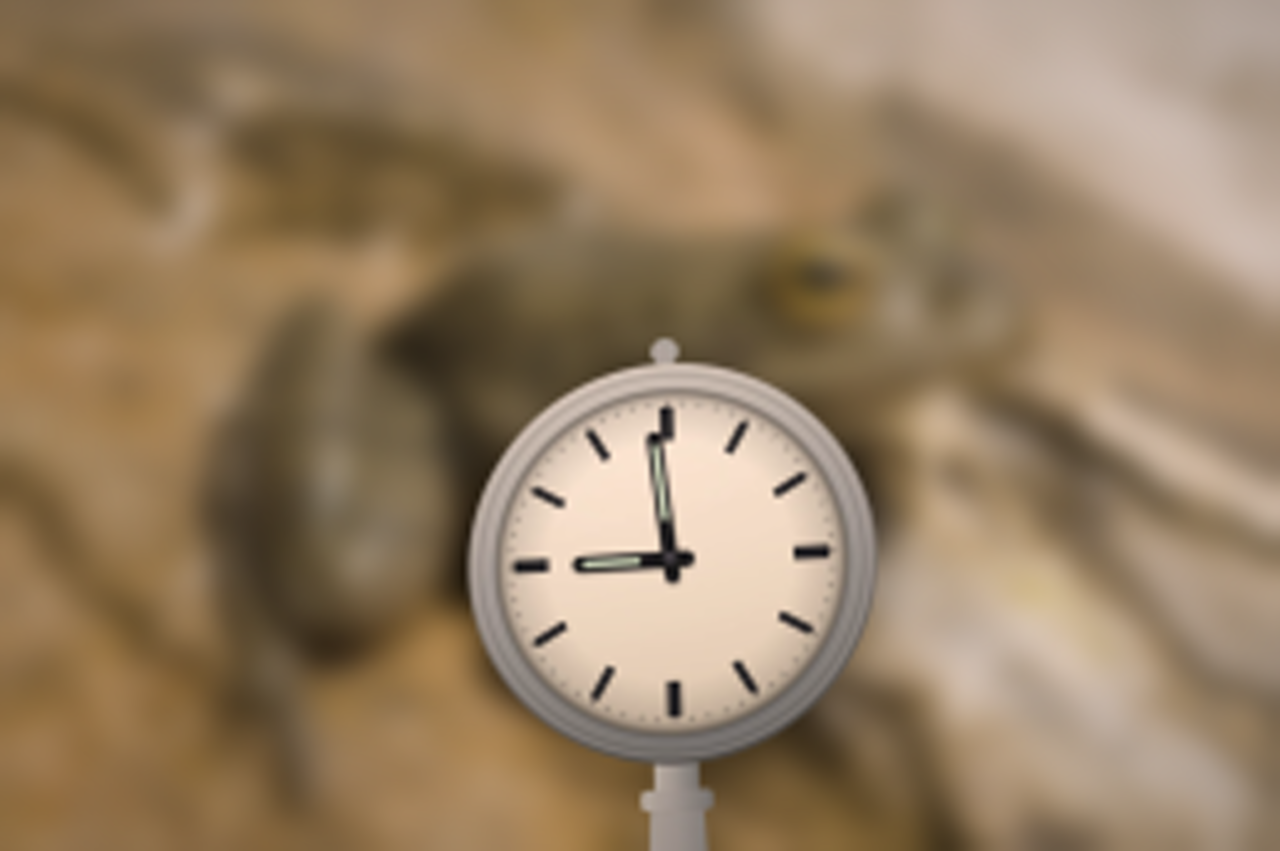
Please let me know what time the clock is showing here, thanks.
8:59
